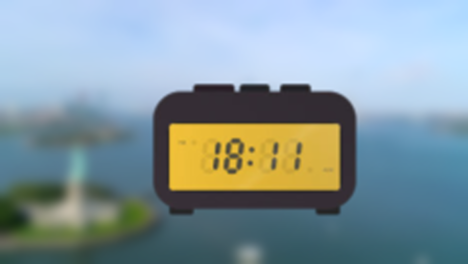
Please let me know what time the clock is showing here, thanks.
18:11
